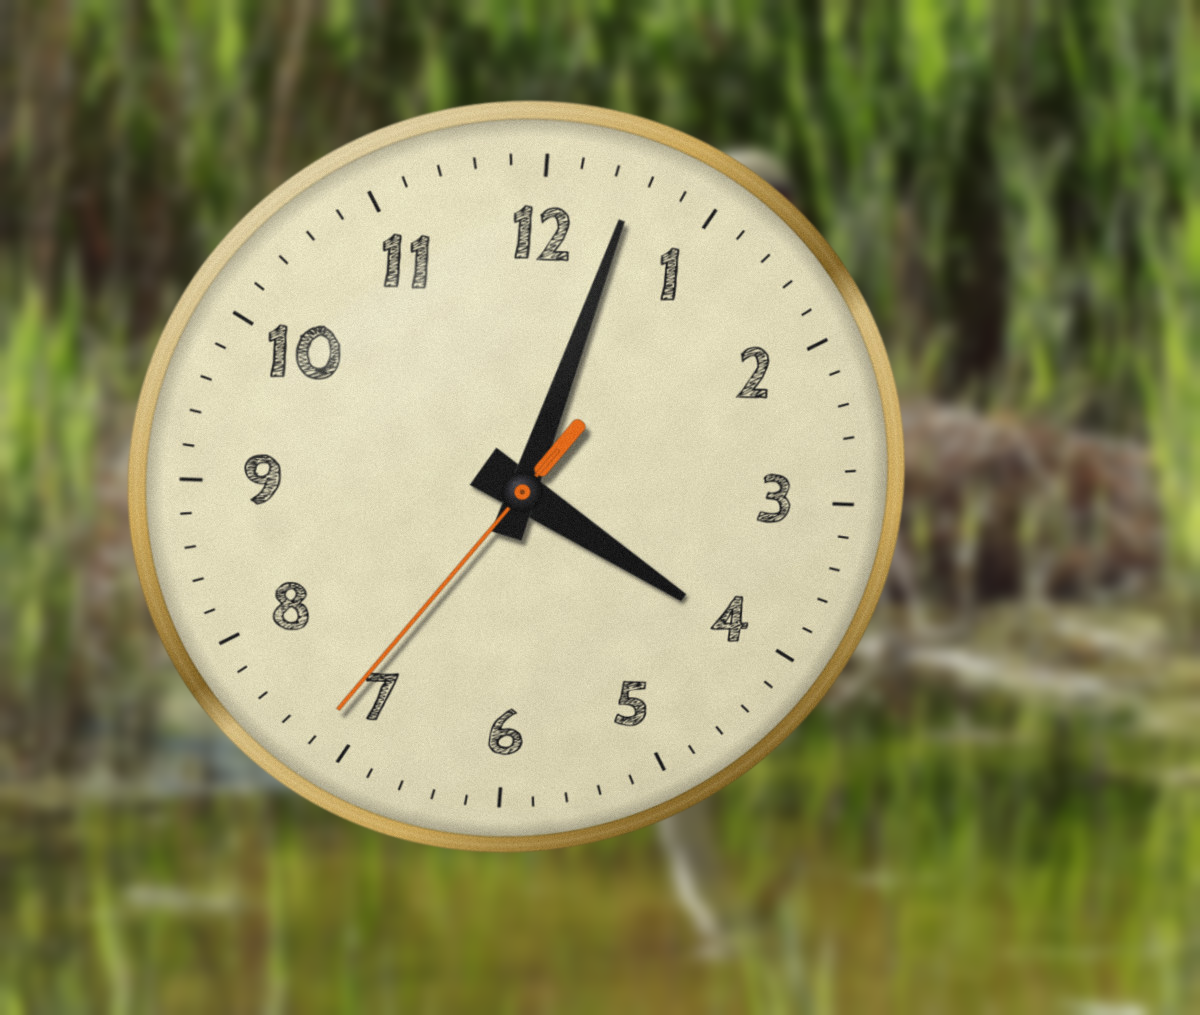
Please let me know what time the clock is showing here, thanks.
4:02:36
